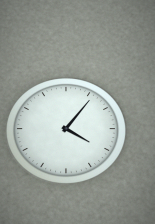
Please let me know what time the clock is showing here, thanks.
4:06
